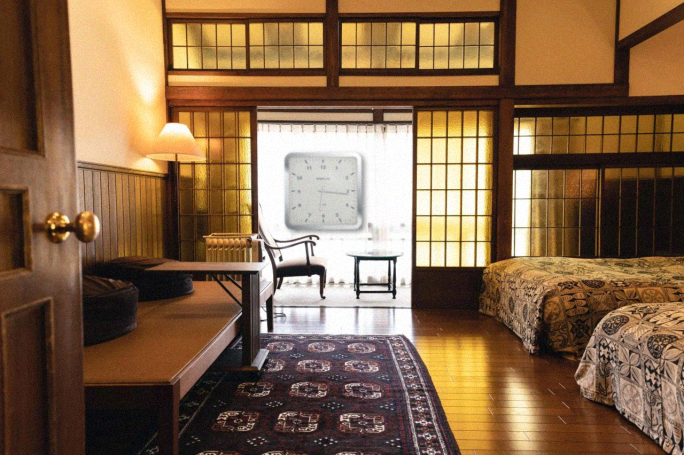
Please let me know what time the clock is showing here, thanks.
6:16
